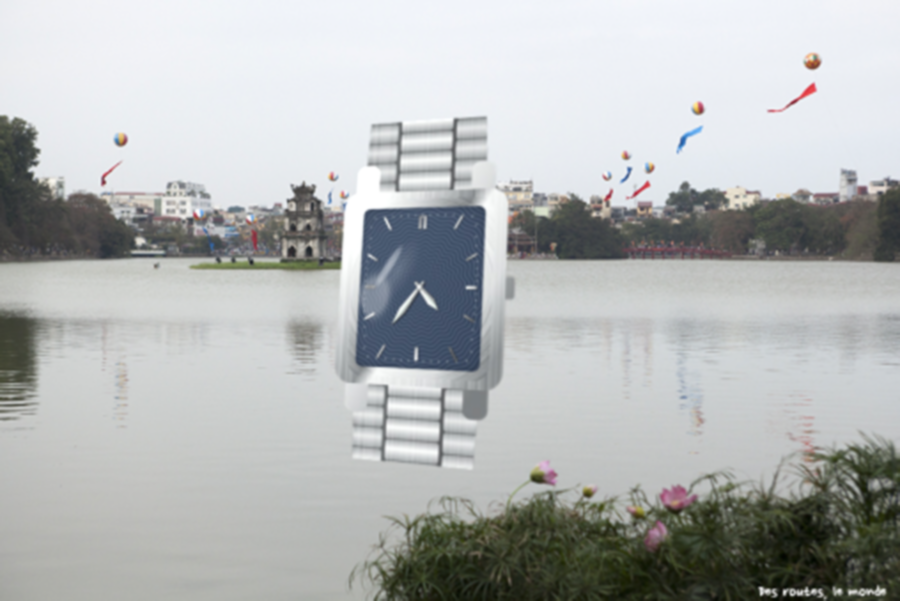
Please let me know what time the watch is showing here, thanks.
4:36
